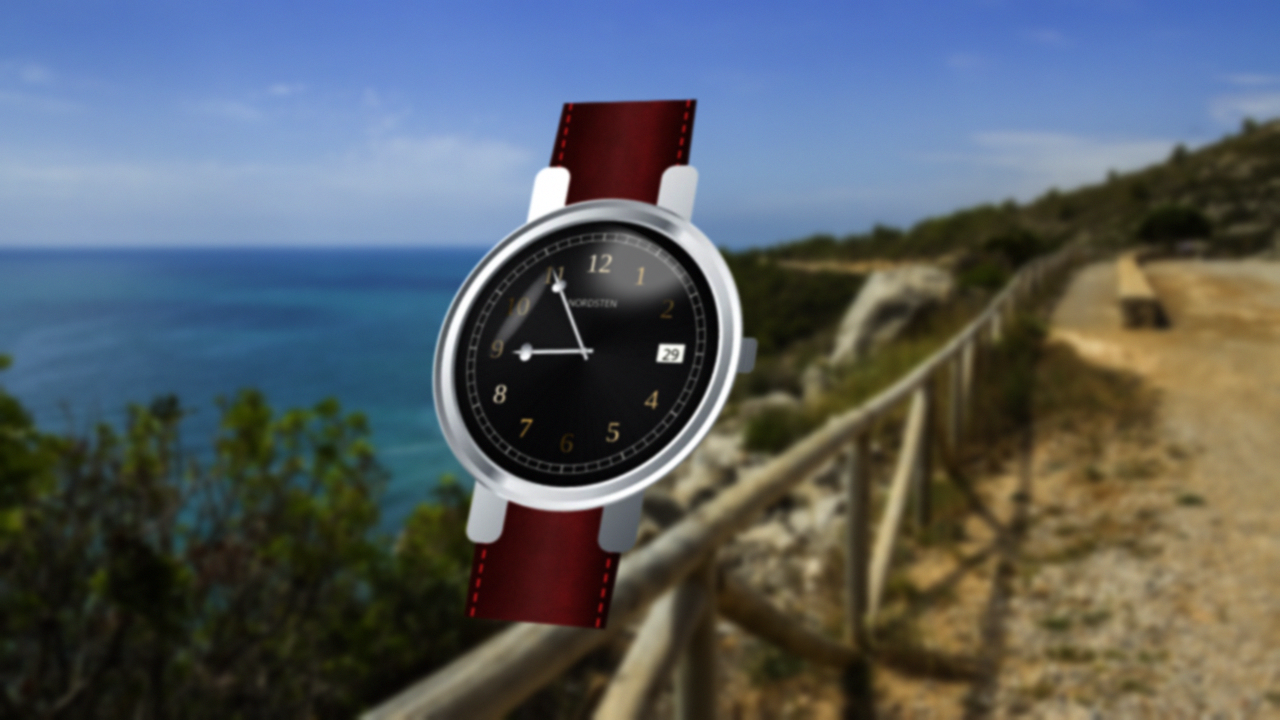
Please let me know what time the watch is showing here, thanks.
8:55
